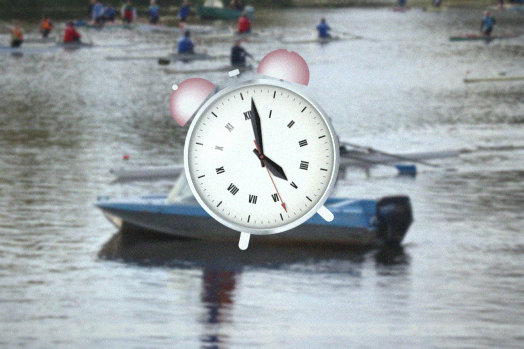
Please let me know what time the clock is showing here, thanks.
5:01:29
